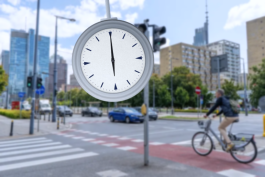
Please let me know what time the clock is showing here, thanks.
6:00
